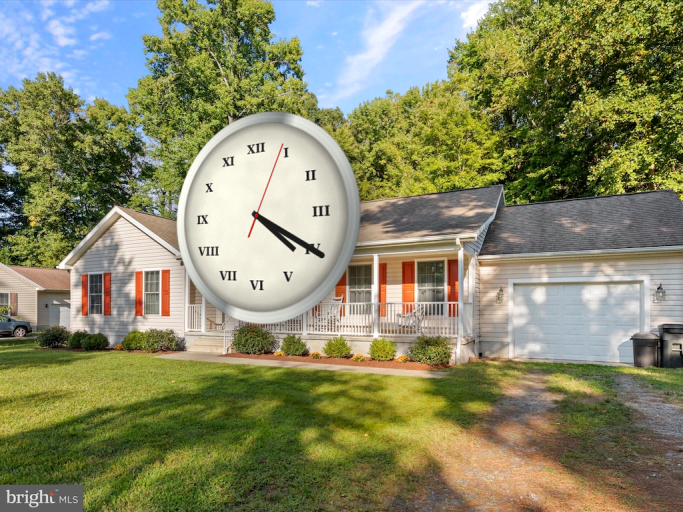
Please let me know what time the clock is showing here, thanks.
4:20:04
